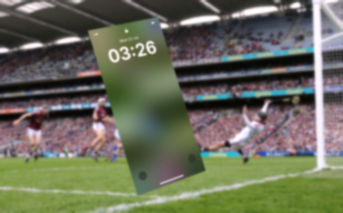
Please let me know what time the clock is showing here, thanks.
3:26
